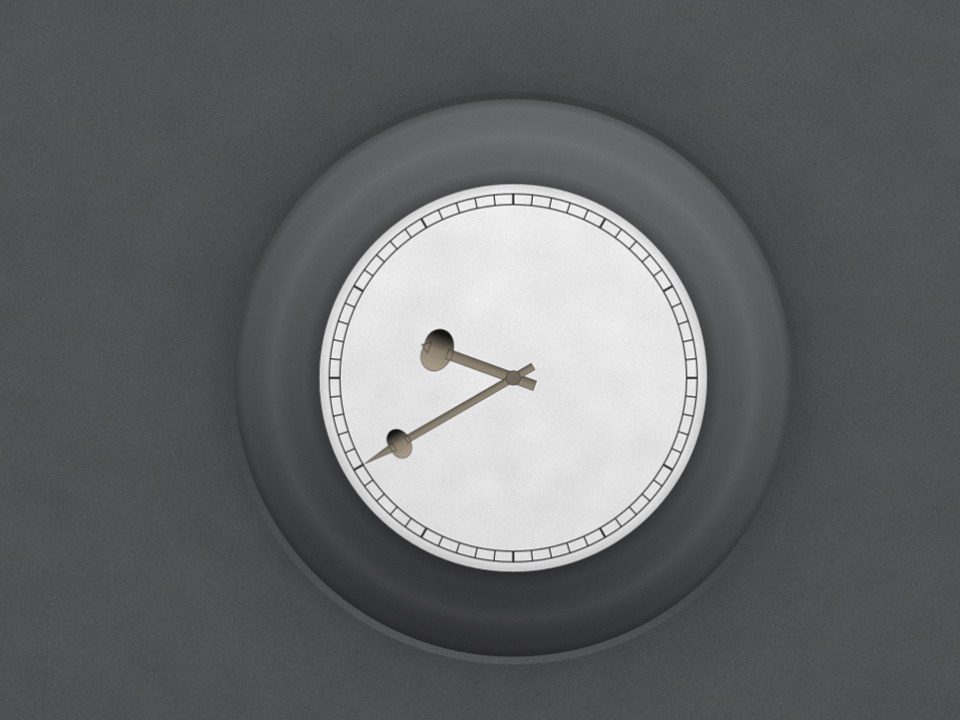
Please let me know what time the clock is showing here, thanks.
9:40
